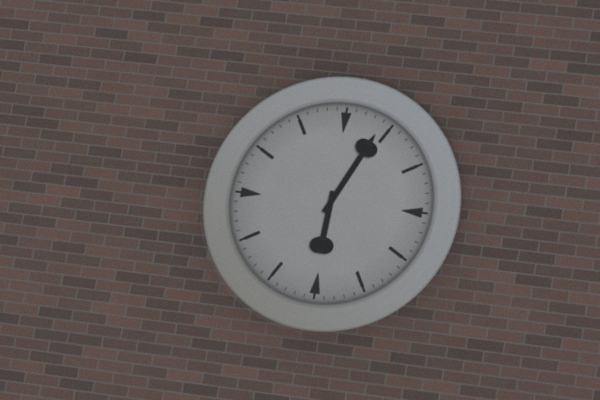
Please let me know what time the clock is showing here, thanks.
6:04
